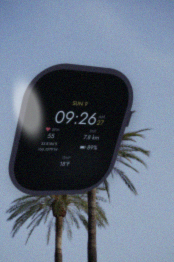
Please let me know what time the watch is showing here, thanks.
9:26
